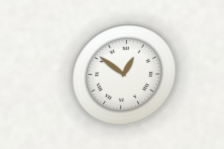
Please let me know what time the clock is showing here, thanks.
12:51
